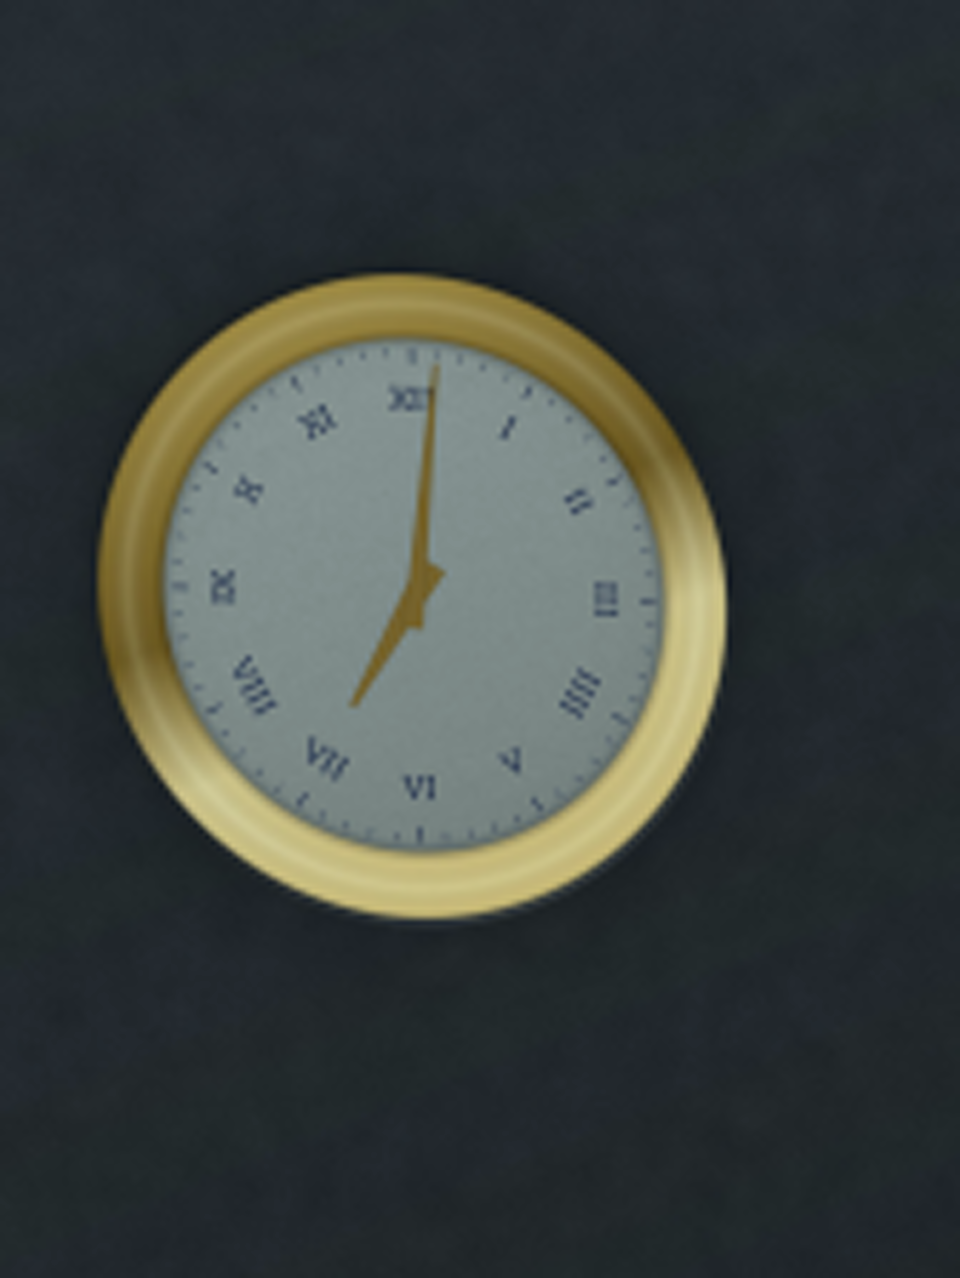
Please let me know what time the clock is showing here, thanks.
7:01
